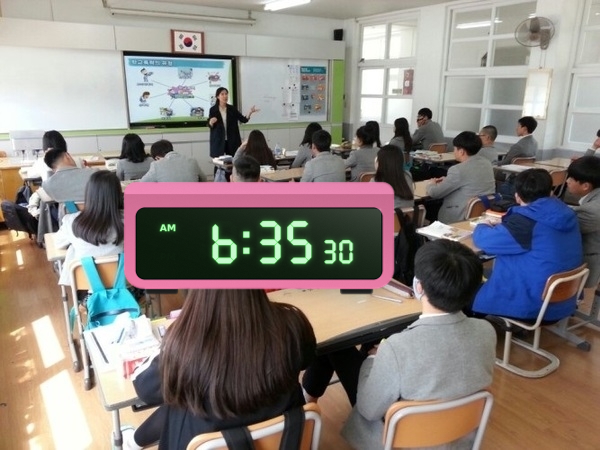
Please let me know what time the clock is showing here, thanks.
6:35:30
